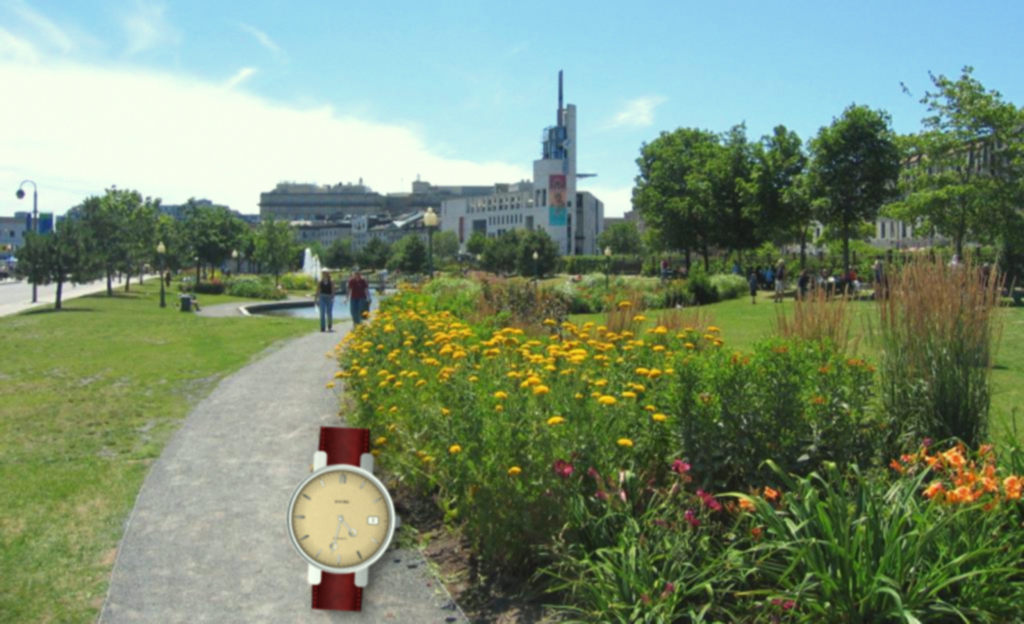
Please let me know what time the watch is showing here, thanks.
4:32
